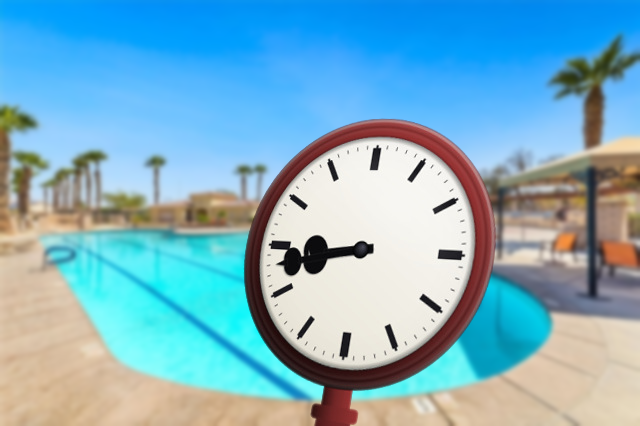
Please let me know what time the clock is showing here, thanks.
8:43
